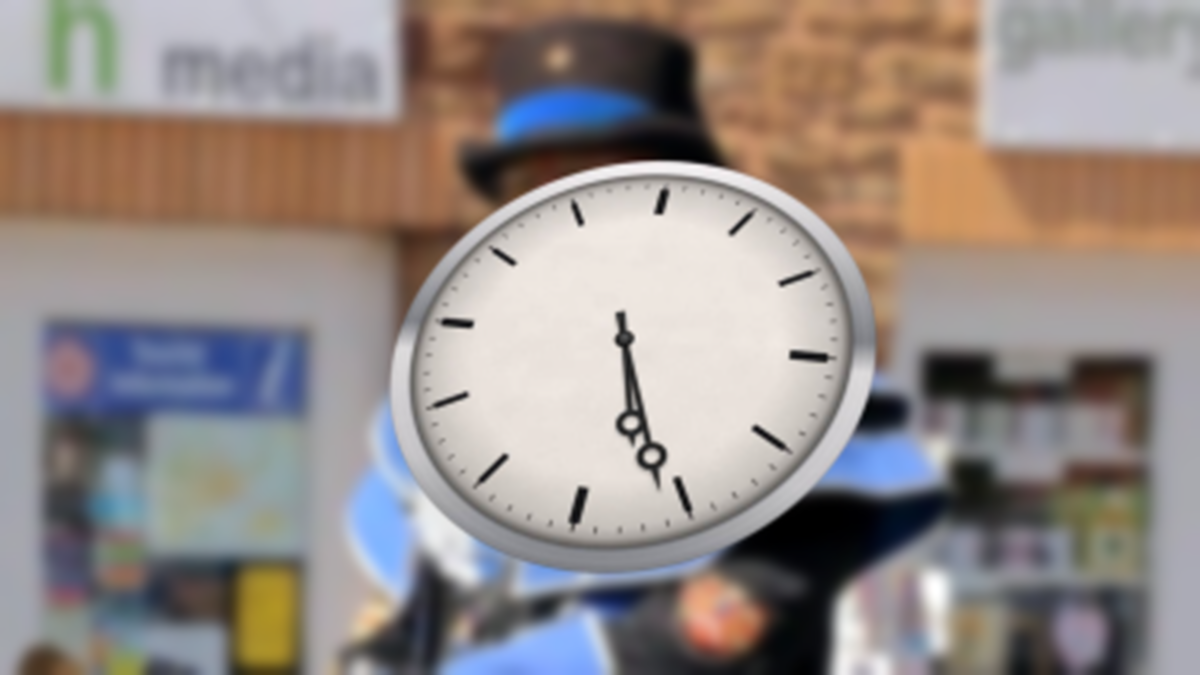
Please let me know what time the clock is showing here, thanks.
5:26
